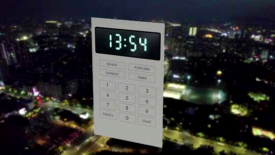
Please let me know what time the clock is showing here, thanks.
13:54
